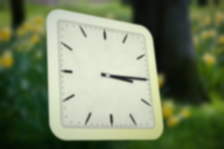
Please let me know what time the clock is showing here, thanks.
3:15
